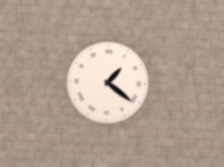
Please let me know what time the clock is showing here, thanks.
1:21
